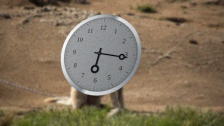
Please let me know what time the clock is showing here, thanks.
6:16
